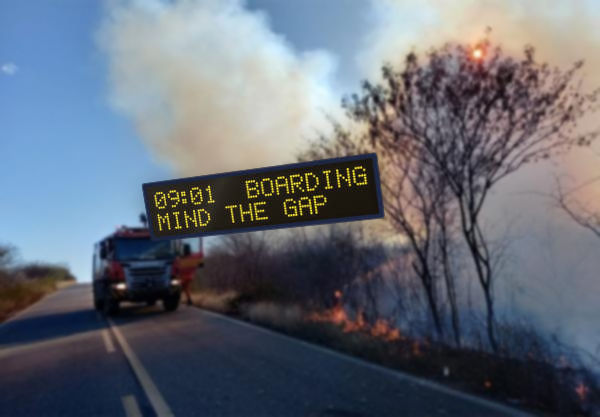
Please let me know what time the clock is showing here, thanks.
9:01
